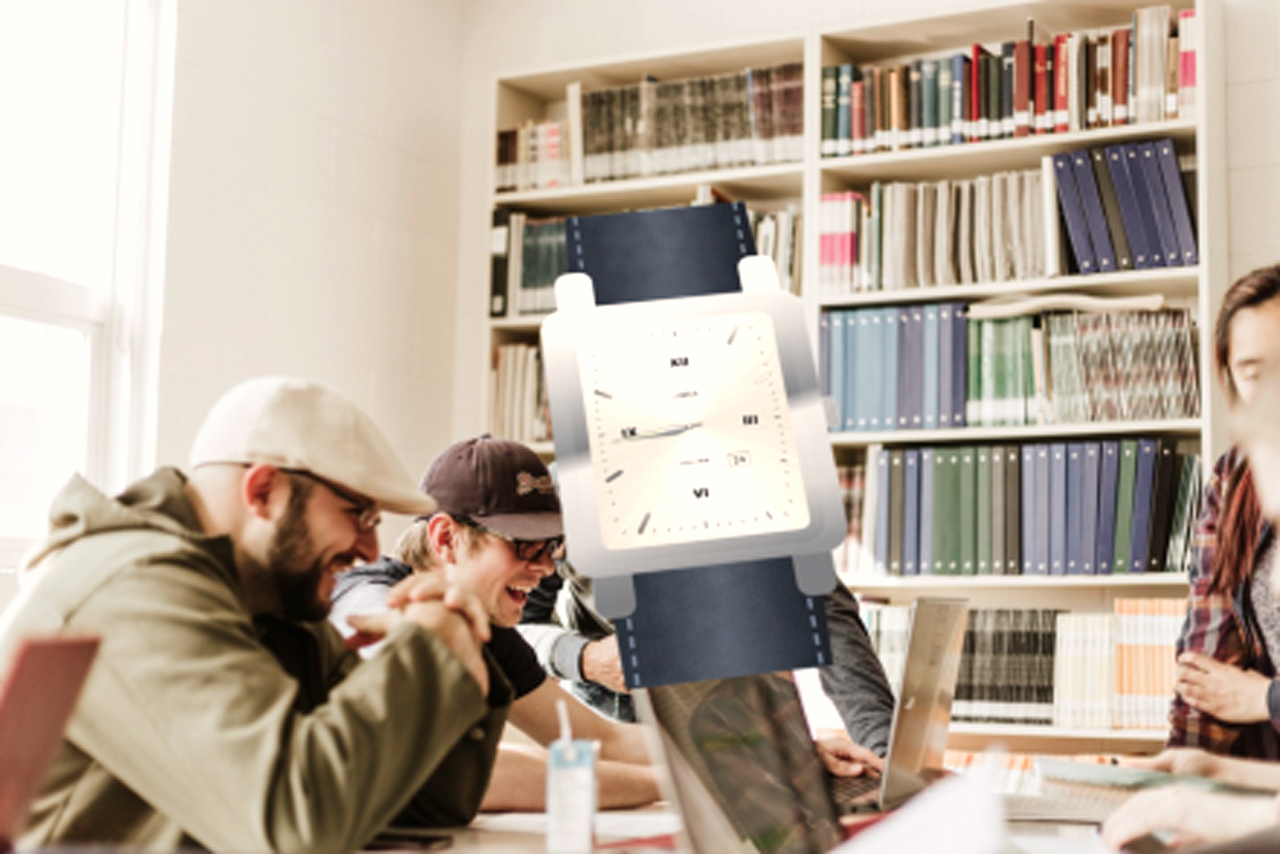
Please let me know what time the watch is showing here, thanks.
8:44
